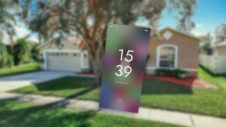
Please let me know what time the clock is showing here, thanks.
15:39
